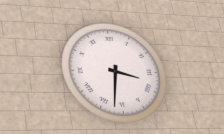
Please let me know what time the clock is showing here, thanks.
3:32
